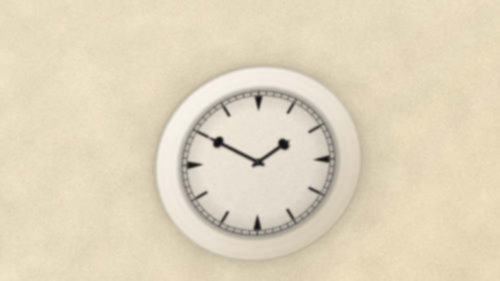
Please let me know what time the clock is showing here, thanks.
1:50
